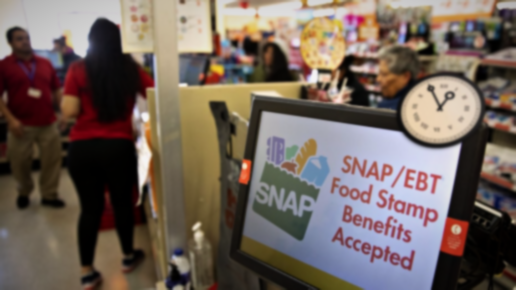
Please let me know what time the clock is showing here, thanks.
12:55
